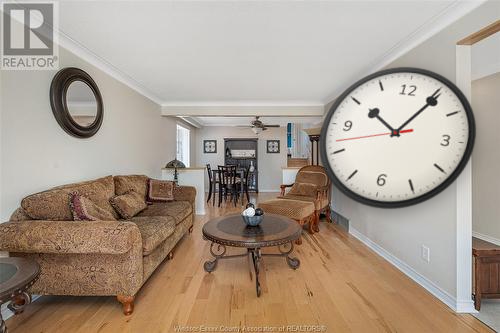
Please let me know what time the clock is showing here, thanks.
10:05:42
